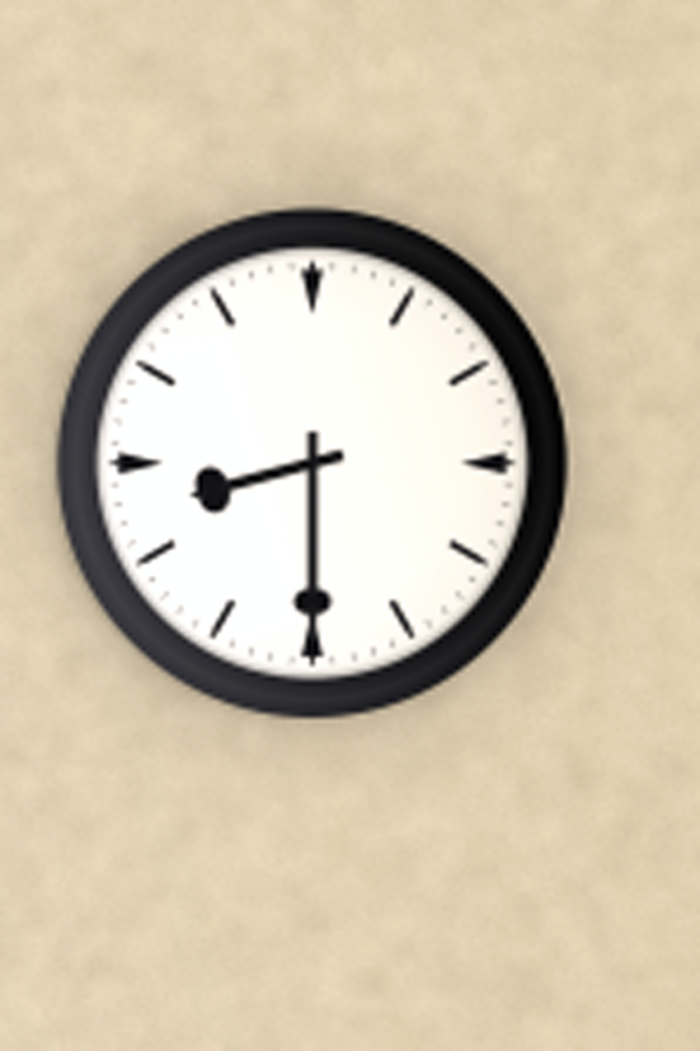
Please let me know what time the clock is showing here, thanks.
8:30
